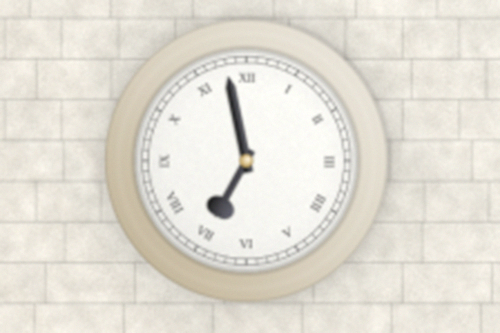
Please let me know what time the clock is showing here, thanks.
6:58
